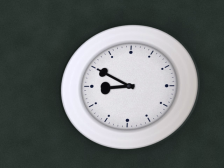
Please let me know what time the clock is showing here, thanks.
8:50
